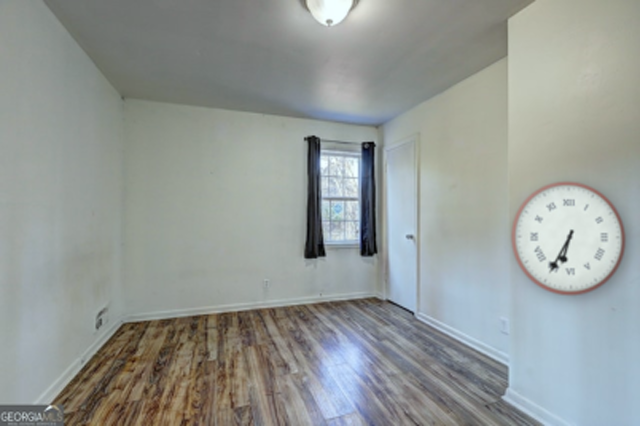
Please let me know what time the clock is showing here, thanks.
6:35
